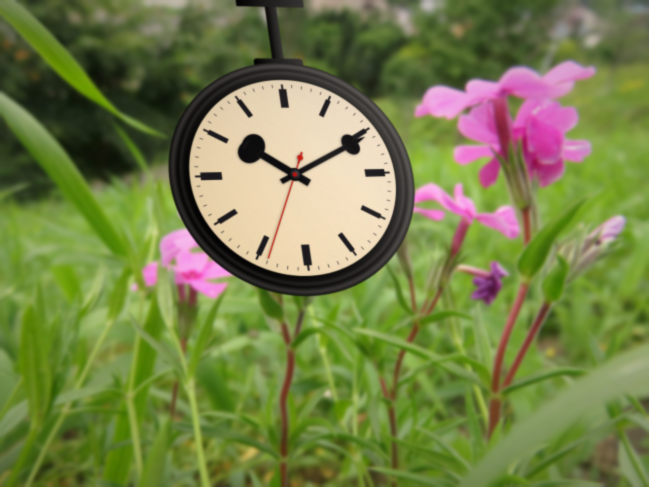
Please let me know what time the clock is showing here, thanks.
10:10:34
